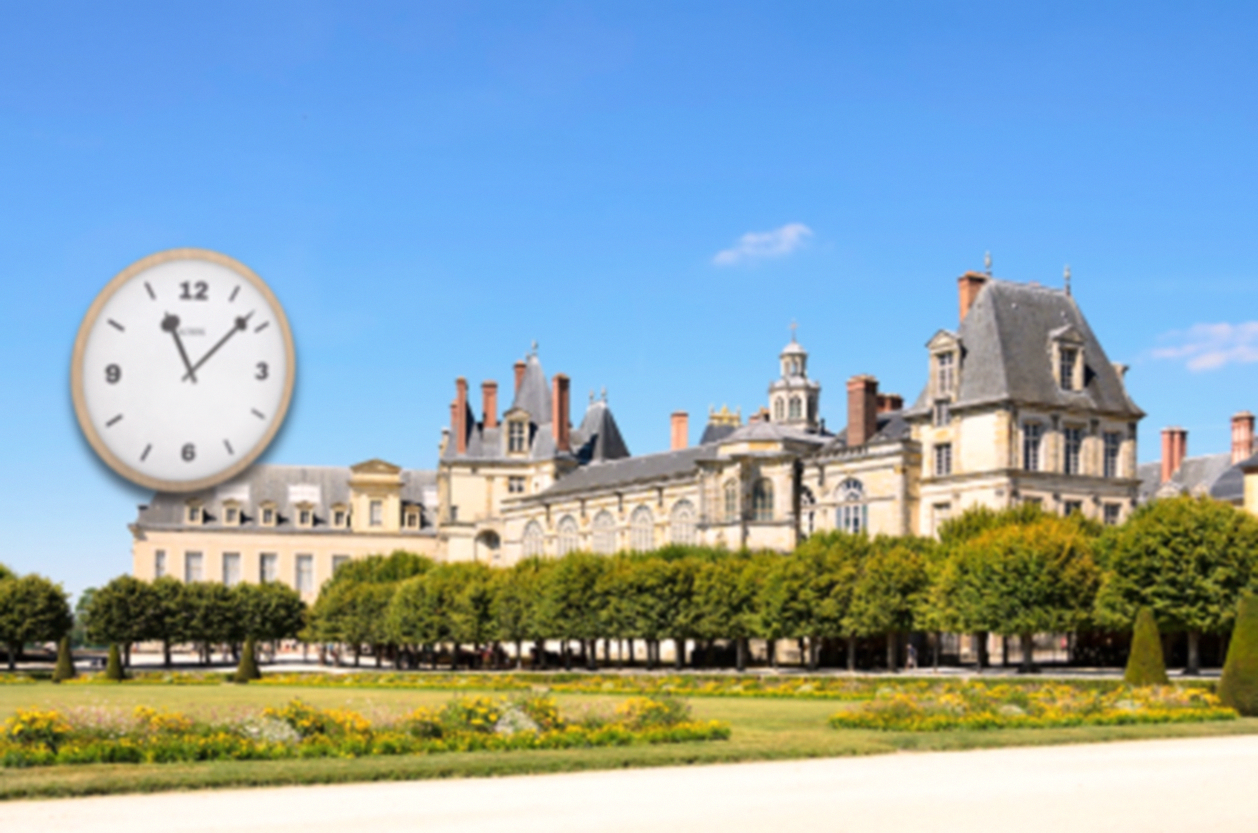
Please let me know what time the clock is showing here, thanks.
11:08
